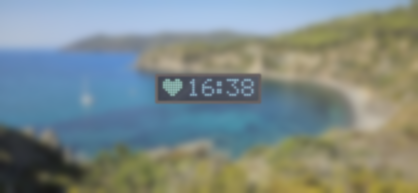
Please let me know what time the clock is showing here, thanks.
16:38
